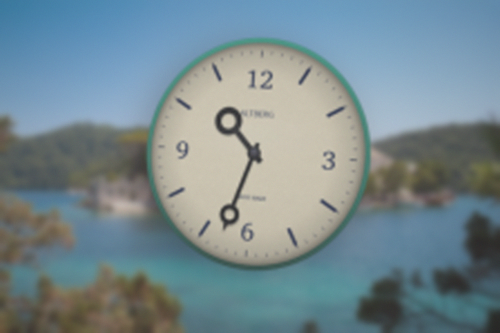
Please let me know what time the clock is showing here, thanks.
10:33
